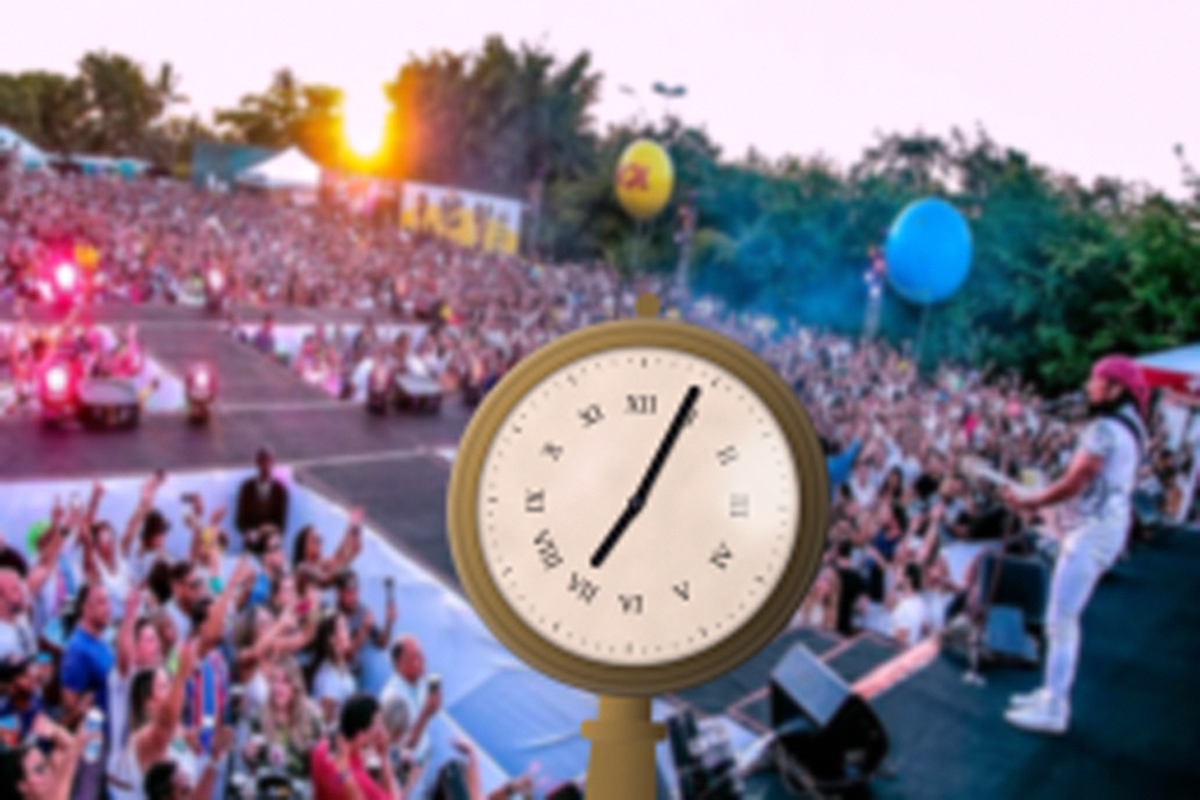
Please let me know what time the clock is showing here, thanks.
7:04
